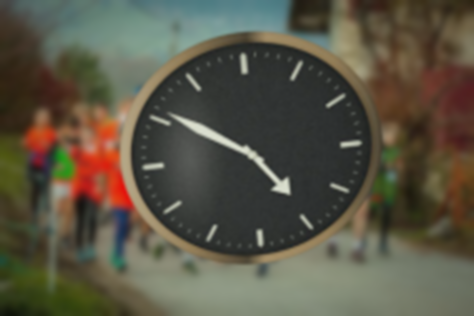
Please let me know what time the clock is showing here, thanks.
4:51
